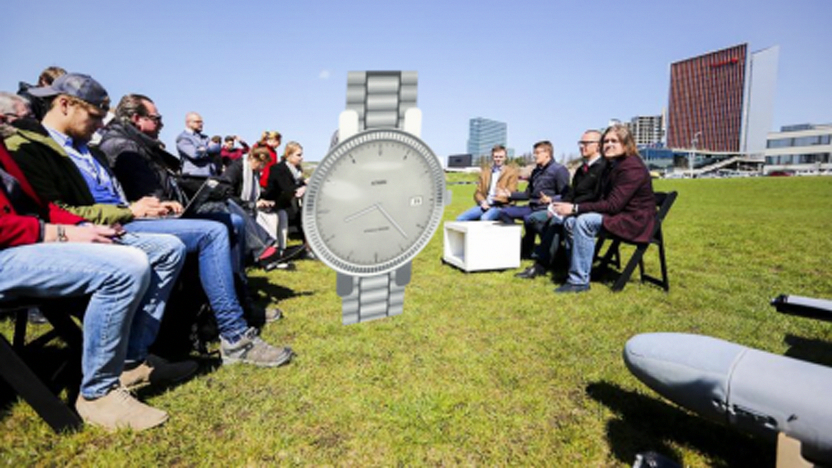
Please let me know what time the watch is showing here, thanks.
8:23
